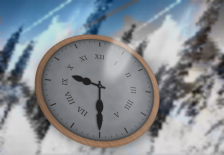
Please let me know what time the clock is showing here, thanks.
9:30
